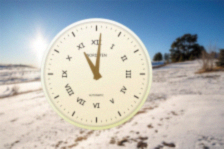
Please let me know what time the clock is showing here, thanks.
11:01
